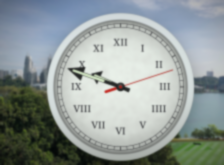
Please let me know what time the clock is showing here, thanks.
9:48:12
